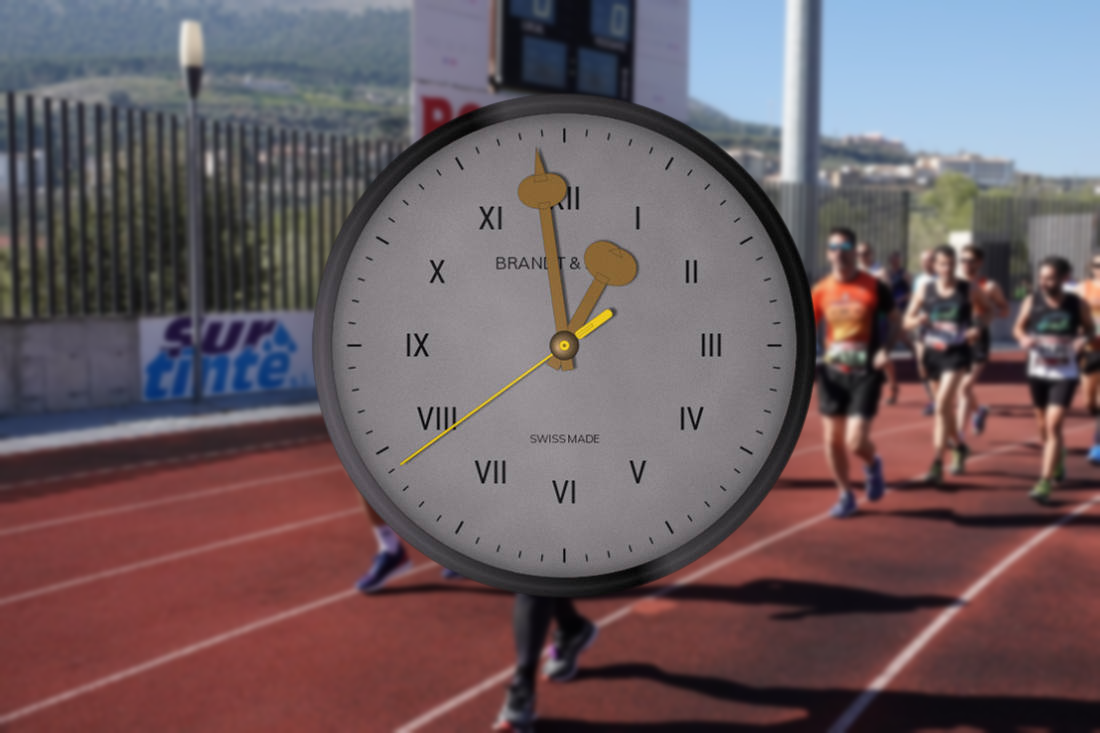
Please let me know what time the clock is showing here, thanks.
12:58:39
